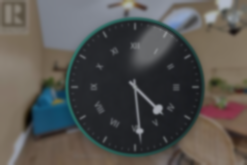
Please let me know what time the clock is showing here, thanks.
4:29
